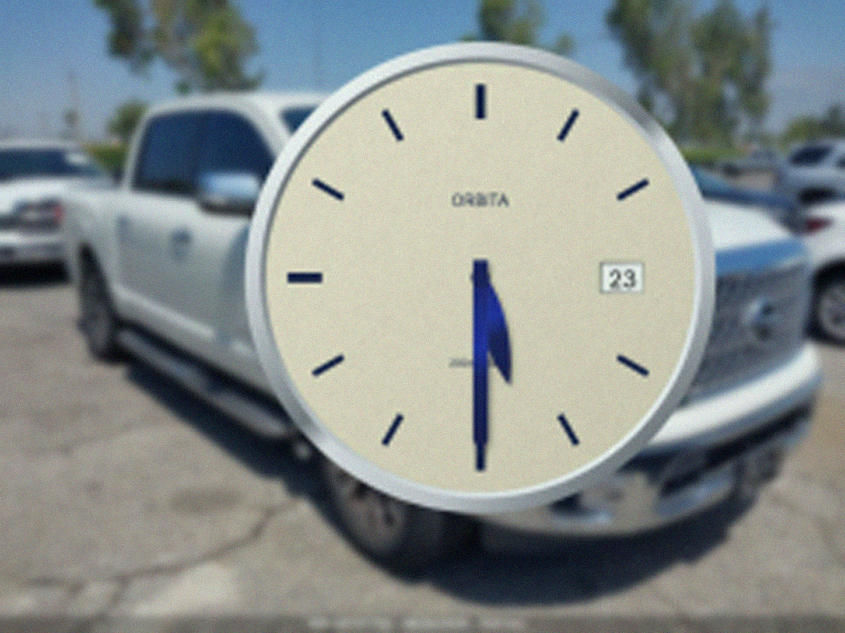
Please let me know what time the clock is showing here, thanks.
5:30
